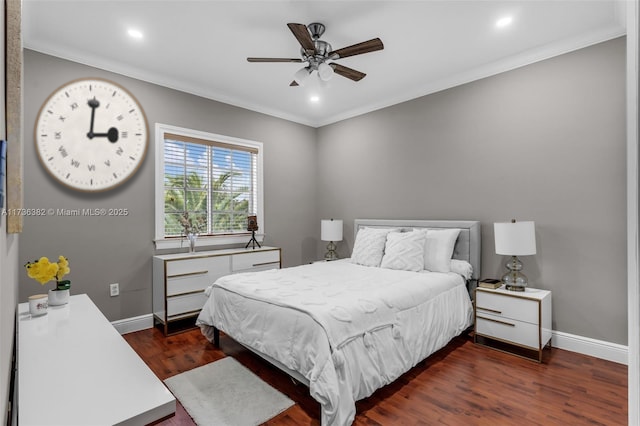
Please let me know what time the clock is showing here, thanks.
3:01
